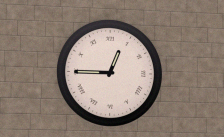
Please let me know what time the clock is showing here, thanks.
12:45
